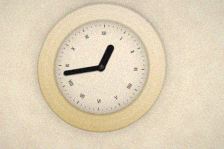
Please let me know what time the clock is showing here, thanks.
12:43
